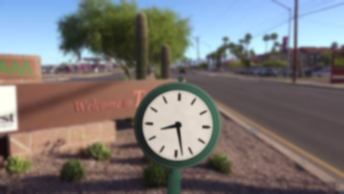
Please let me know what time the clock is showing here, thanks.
8:28
